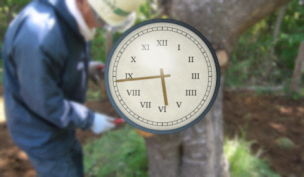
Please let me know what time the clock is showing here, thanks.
5:44
